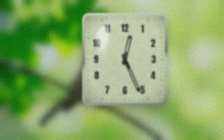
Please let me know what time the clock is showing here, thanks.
12:26
